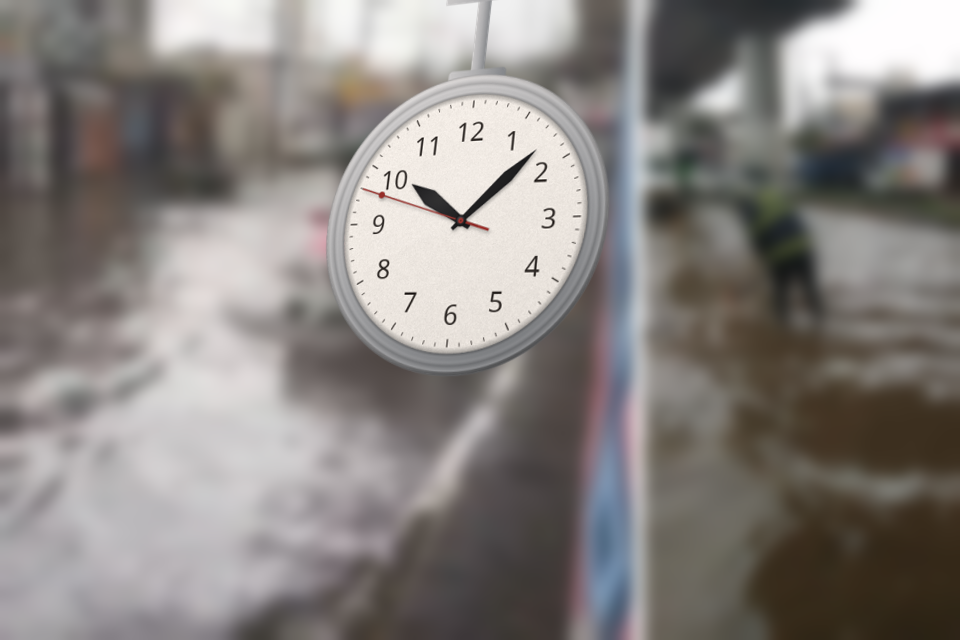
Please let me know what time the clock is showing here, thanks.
10:07:48
